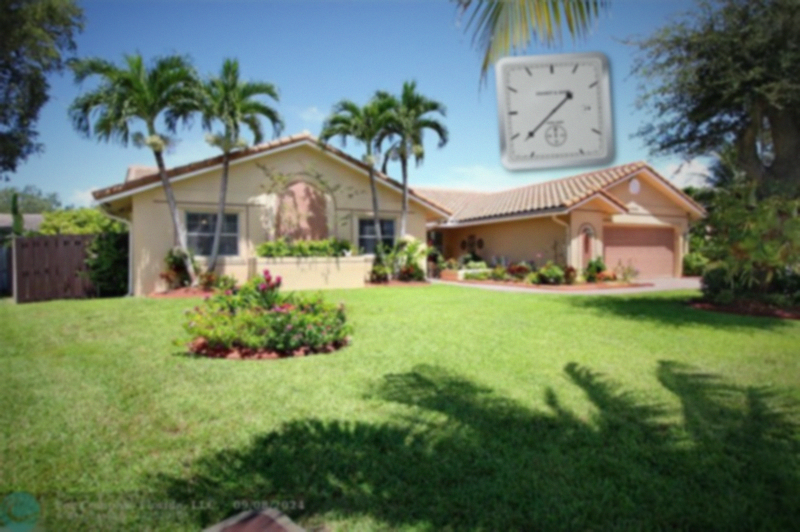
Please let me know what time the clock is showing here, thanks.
1:38
